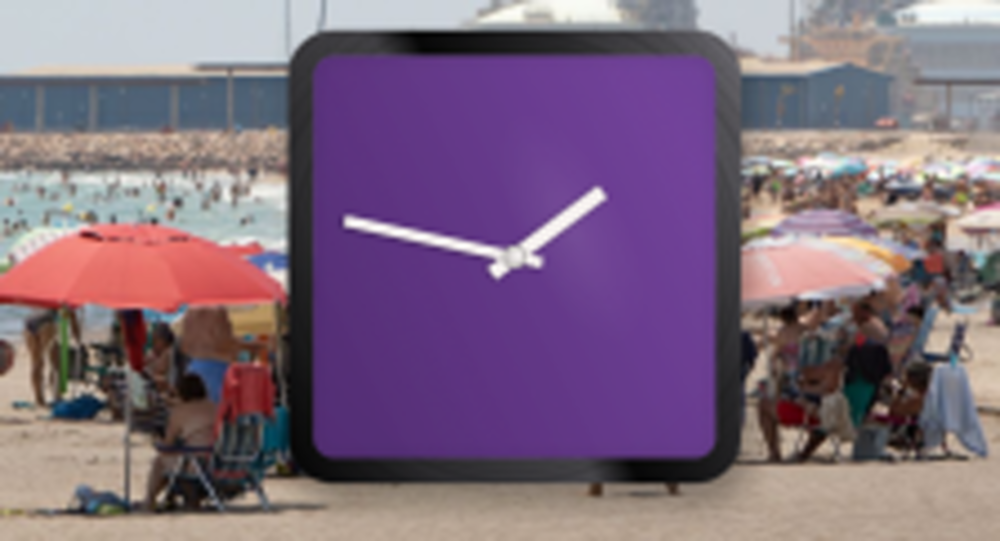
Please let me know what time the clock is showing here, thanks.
1:47
